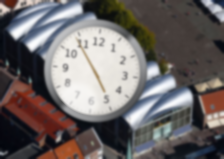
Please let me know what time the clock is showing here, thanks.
4:54
